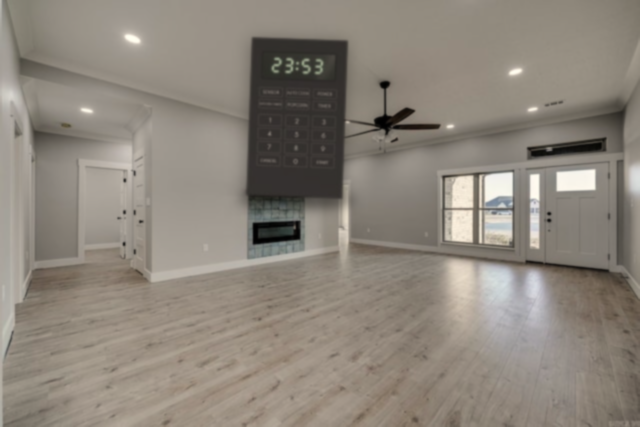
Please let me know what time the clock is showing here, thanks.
23:53
